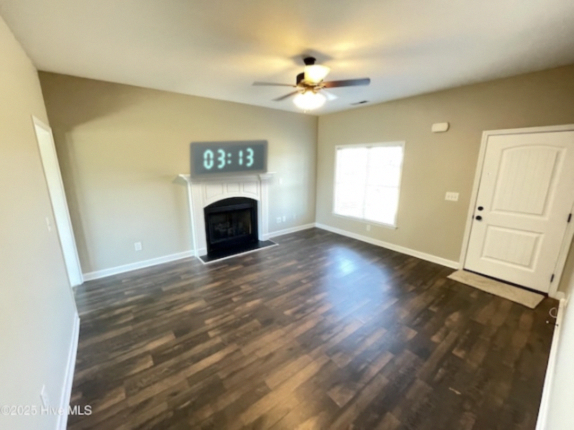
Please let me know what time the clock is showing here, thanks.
3:13
